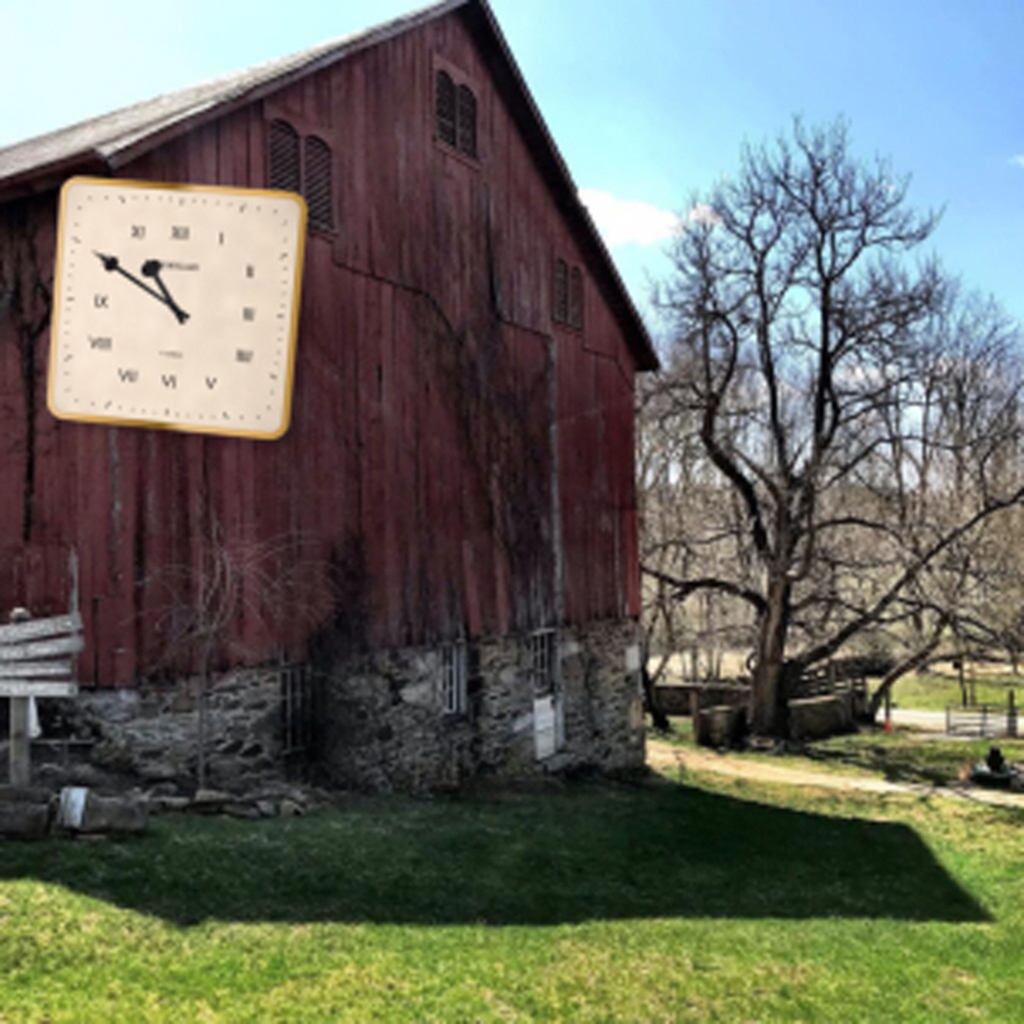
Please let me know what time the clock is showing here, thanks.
10:50
